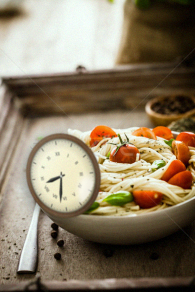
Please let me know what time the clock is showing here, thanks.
8:32
